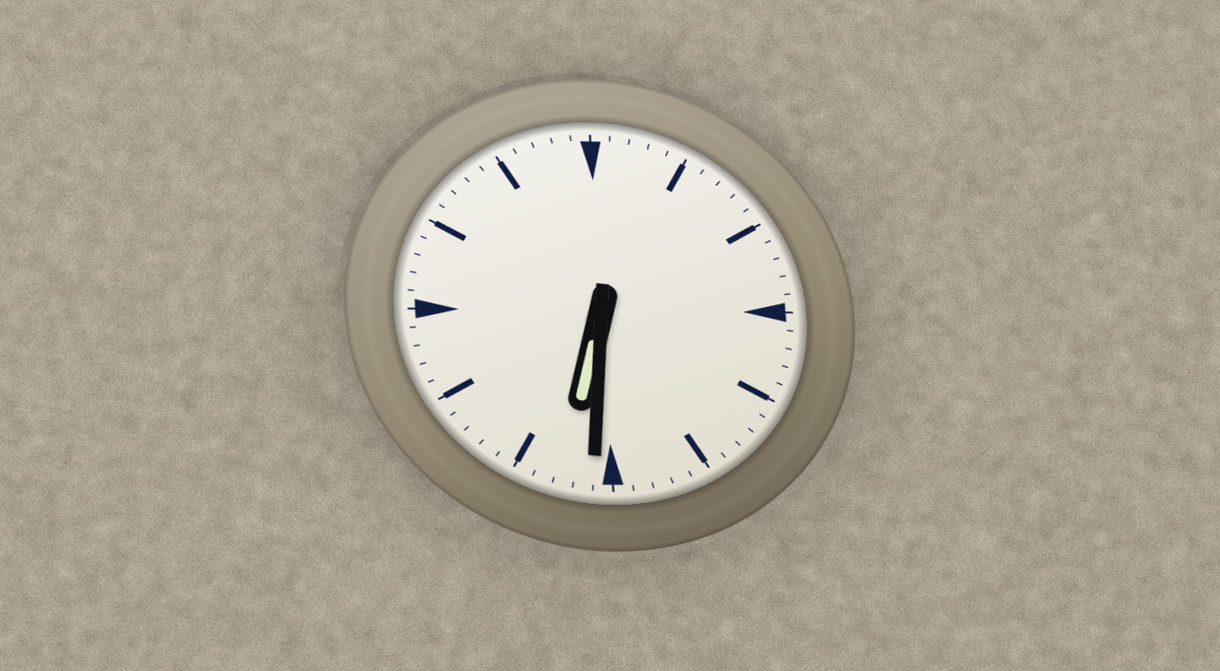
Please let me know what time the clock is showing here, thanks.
6:31
